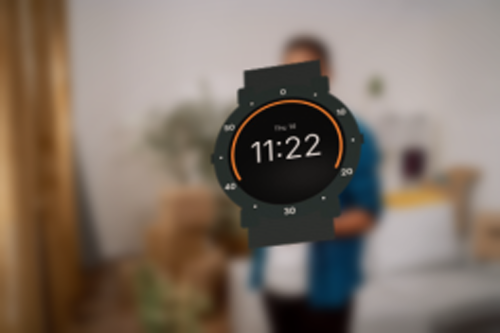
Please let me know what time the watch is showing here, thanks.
11:22
